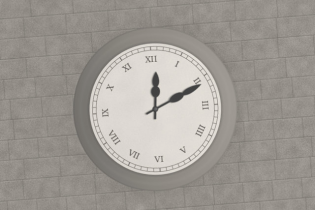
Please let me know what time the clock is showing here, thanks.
12:11
